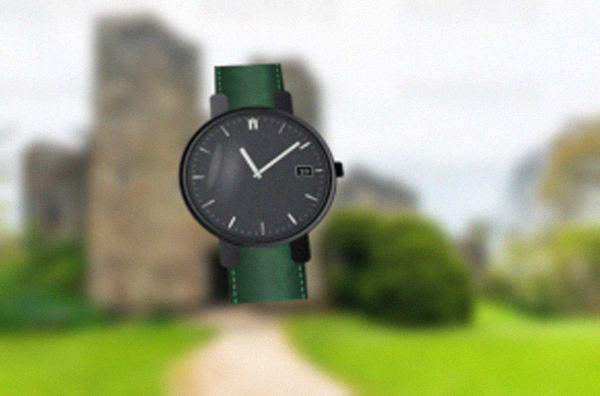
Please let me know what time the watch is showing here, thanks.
11:09
